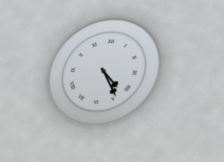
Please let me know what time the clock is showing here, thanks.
4:24
